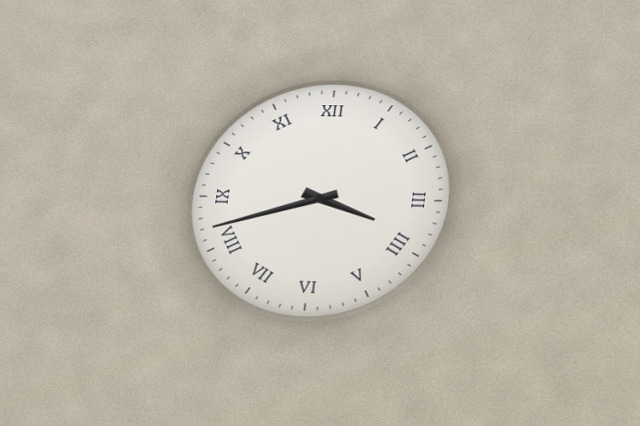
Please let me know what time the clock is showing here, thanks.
3:42
